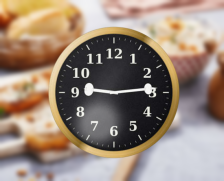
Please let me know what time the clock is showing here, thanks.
9:14
